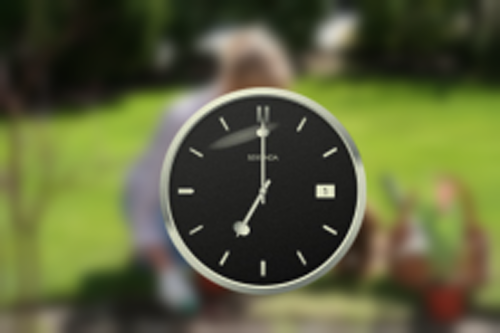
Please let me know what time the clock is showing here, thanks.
7:00
